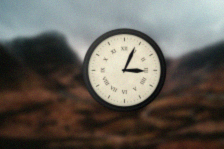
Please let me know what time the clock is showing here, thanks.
3:04
